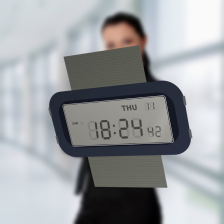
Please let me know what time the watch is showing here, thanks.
18:24:42
